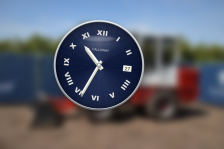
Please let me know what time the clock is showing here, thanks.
10:34
